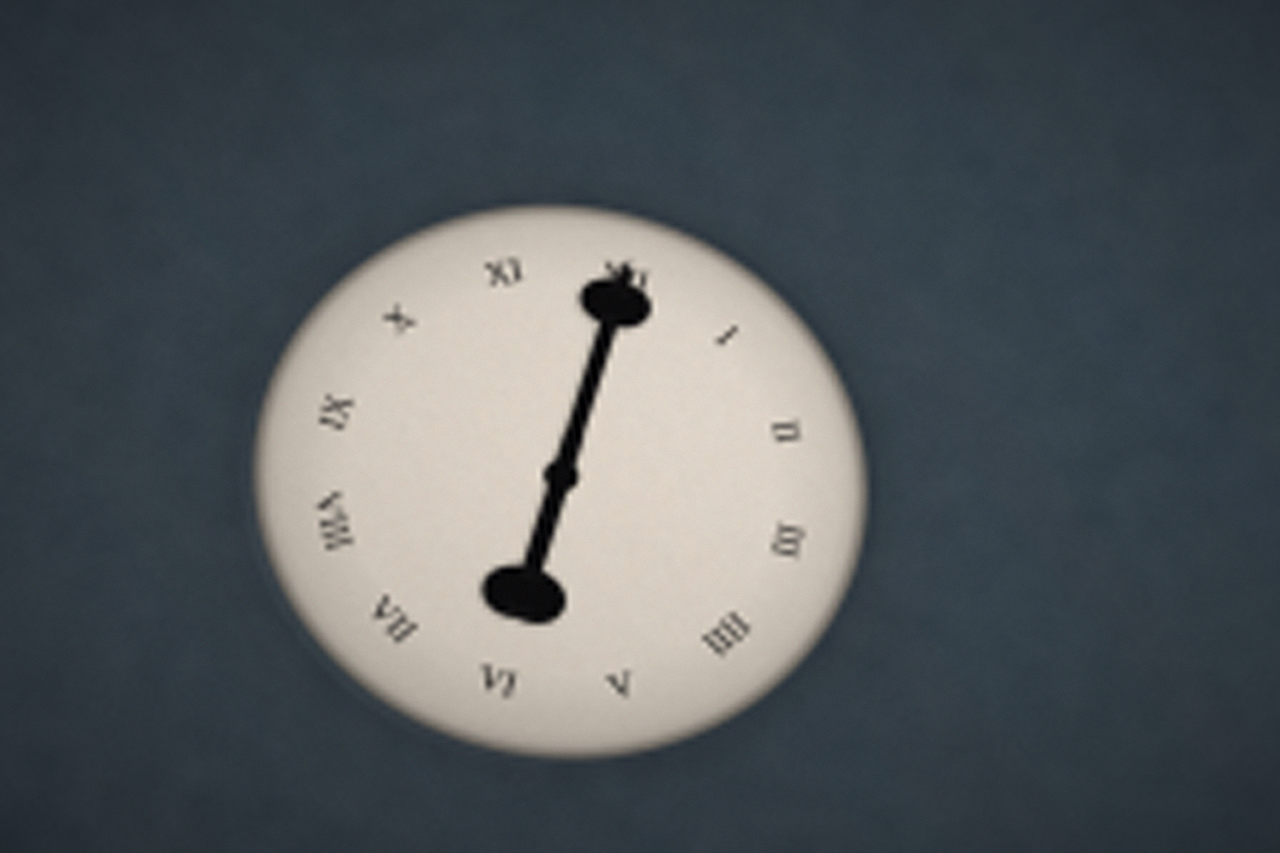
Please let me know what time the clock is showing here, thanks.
6:00
